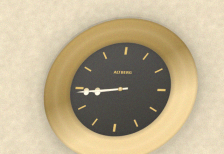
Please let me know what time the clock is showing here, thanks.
8:44
